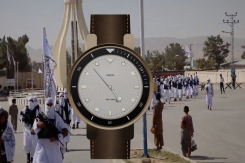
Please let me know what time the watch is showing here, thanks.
4:53
